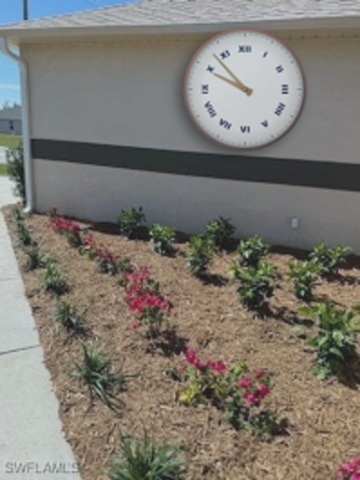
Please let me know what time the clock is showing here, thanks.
9:53
